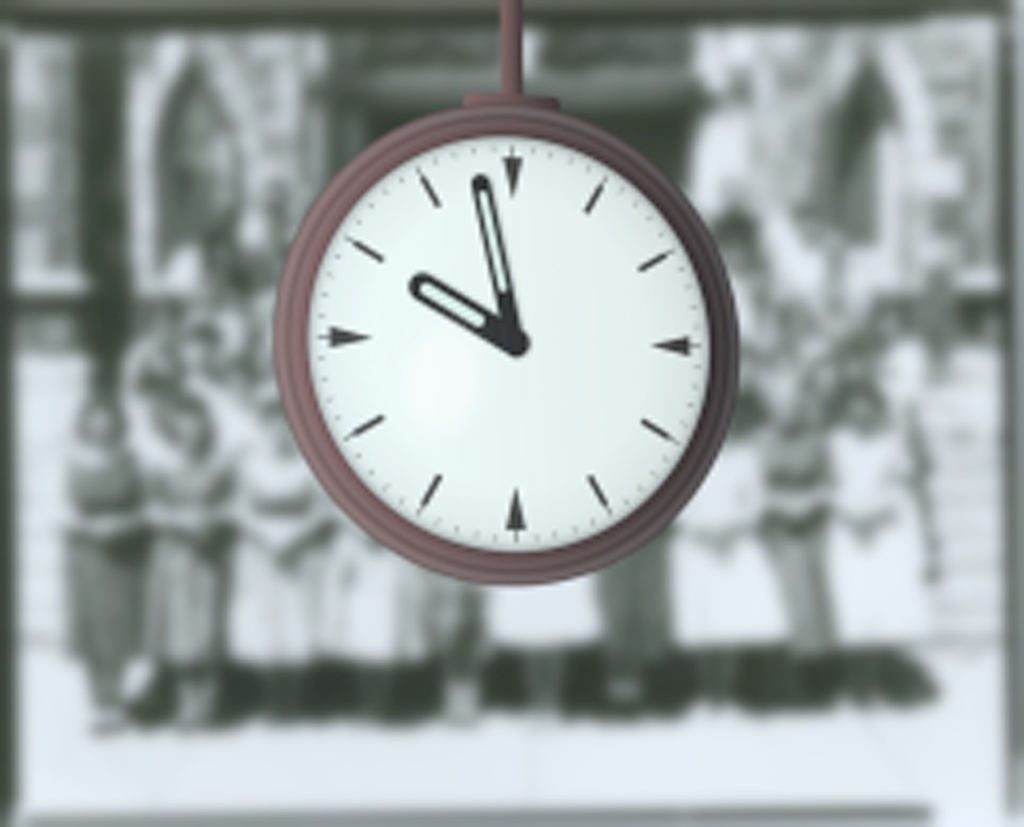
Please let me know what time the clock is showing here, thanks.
9:58
